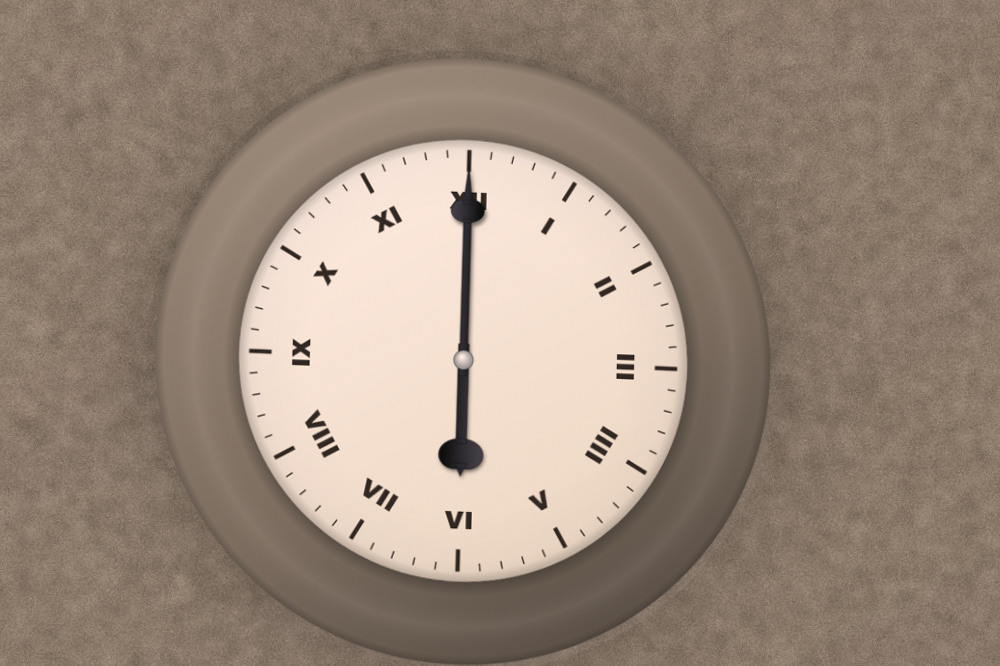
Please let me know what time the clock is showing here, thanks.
6:00
